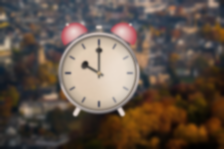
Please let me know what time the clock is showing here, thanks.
10:00
